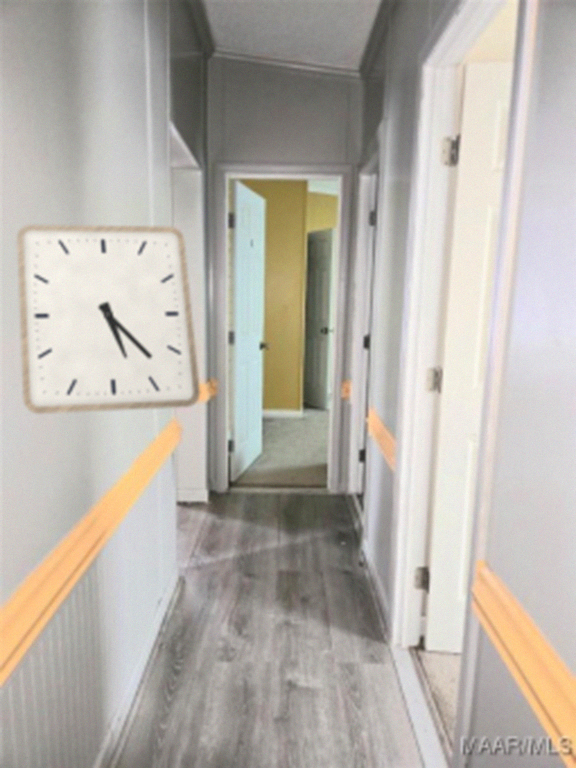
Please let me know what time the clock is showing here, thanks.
5:23
